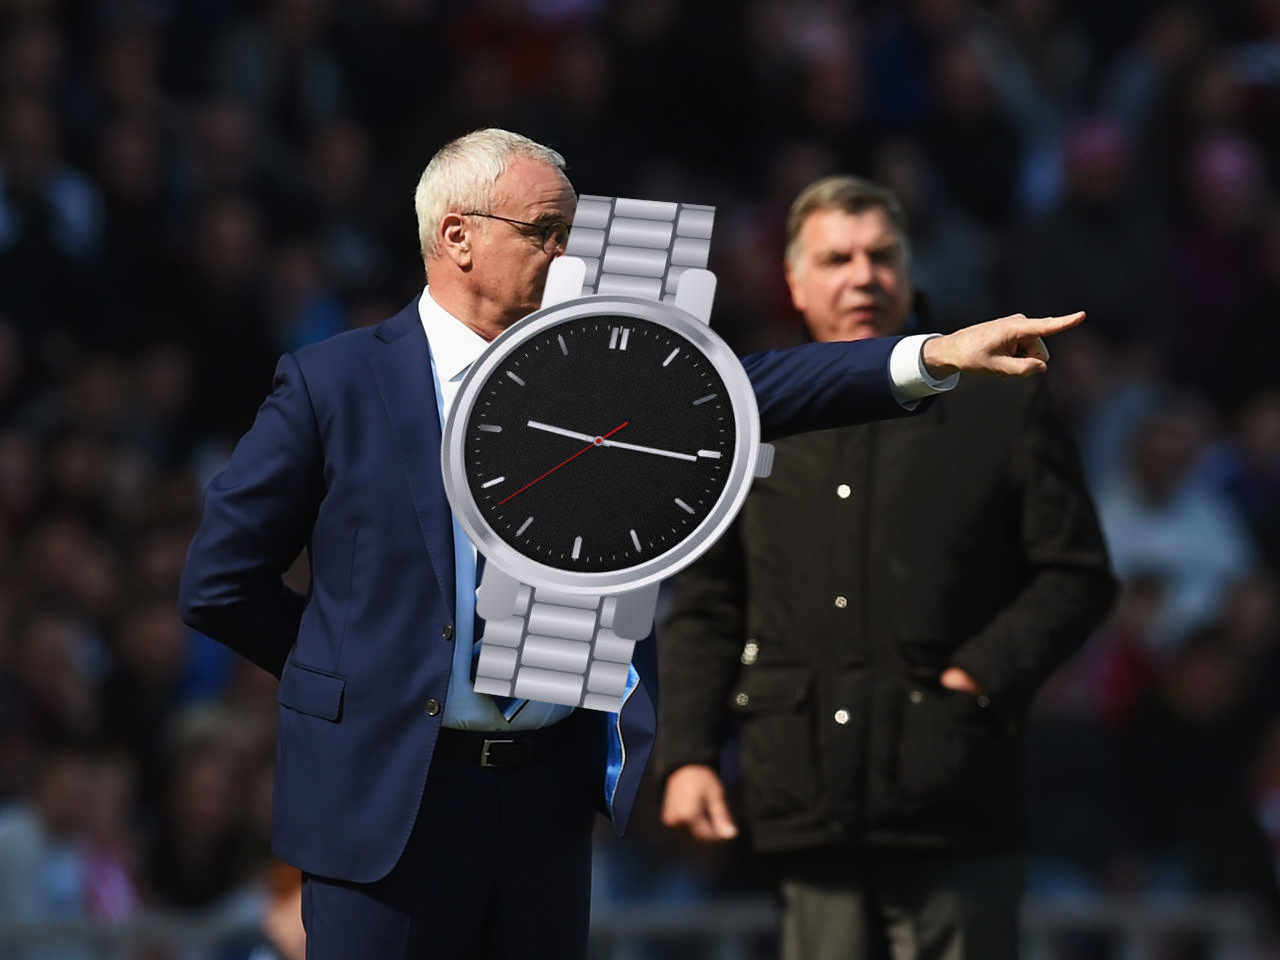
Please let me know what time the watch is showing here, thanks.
9:15:38
